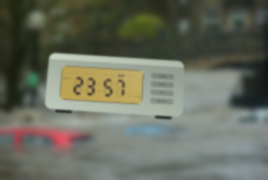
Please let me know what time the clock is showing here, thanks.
23:57
